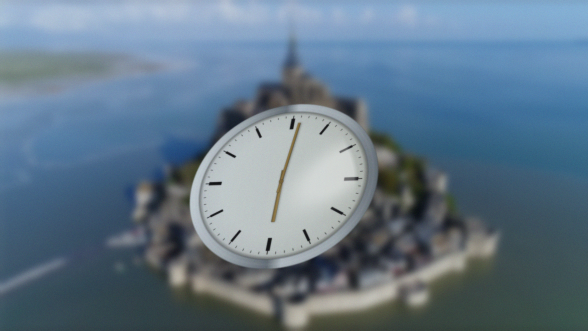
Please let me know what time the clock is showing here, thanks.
6:01
